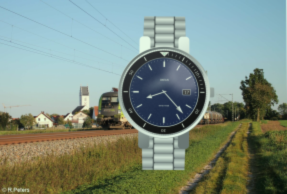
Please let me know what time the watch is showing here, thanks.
8:23
